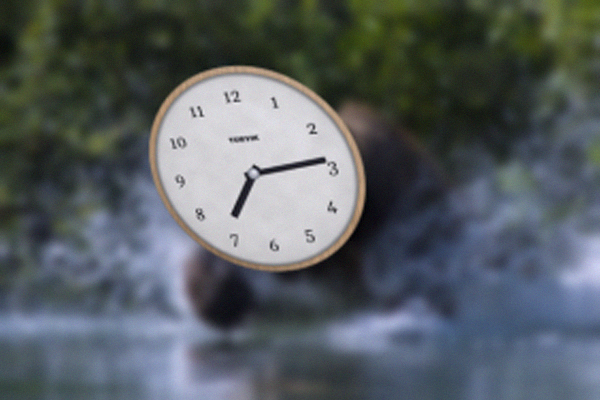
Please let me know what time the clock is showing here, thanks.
7:14
